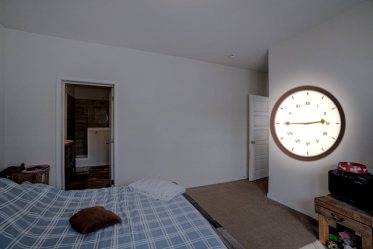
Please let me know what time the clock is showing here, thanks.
2:45
